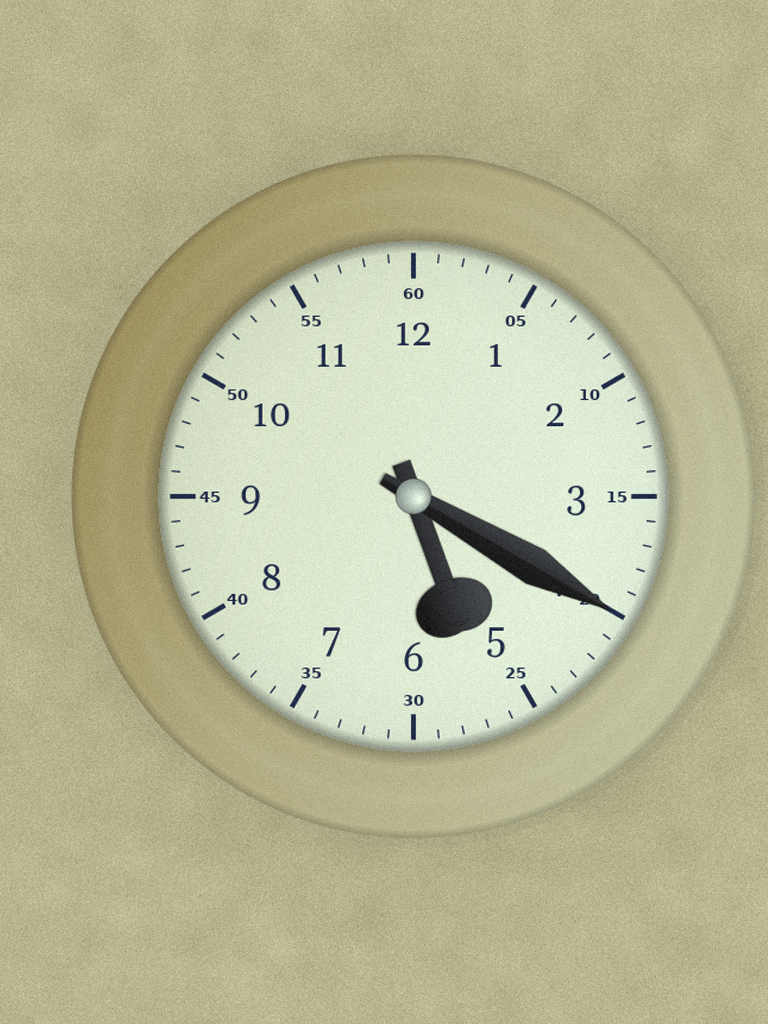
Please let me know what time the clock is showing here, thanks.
5:20
